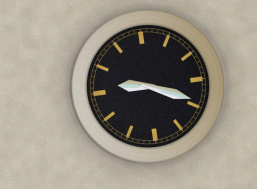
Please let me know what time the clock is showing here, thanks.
9:19
